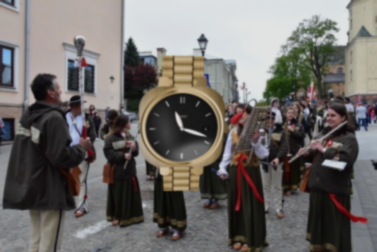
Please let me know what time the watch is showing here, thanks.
11:18
